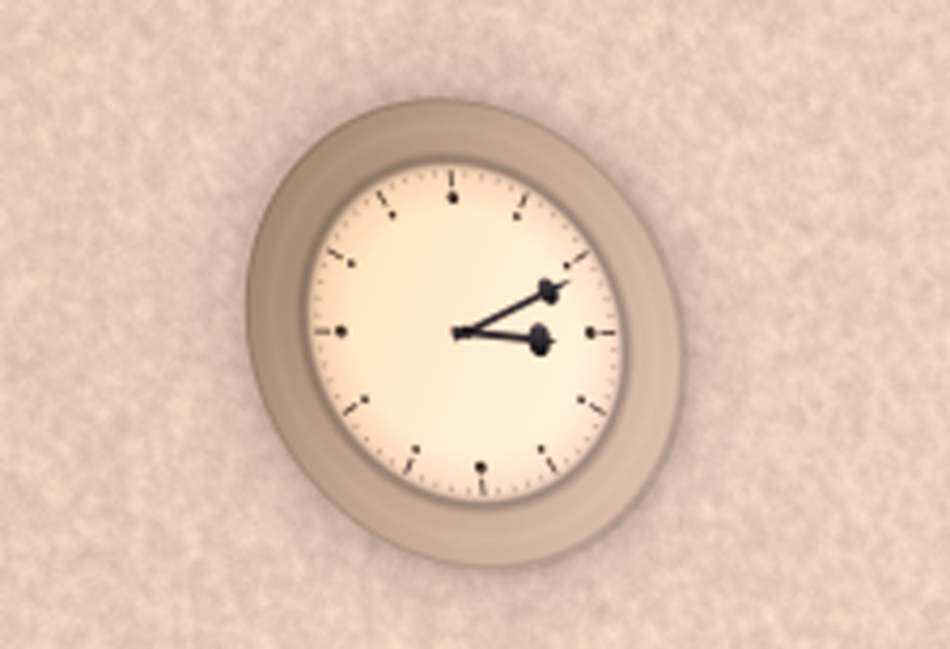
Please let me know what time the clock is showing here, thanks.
3:11
